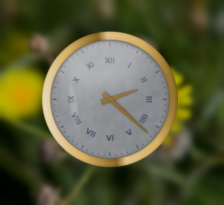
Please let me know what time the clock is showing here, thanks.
2:22
